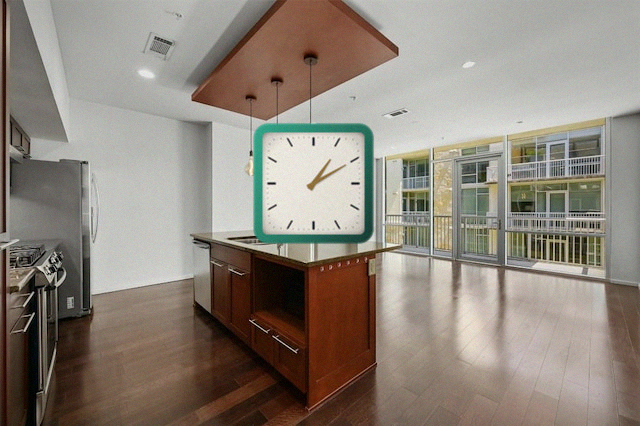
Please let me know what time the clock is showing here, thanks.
1:10
